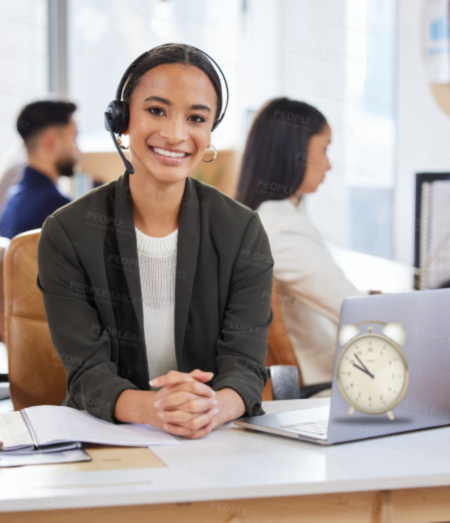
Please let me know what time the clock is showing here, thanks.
9:53
